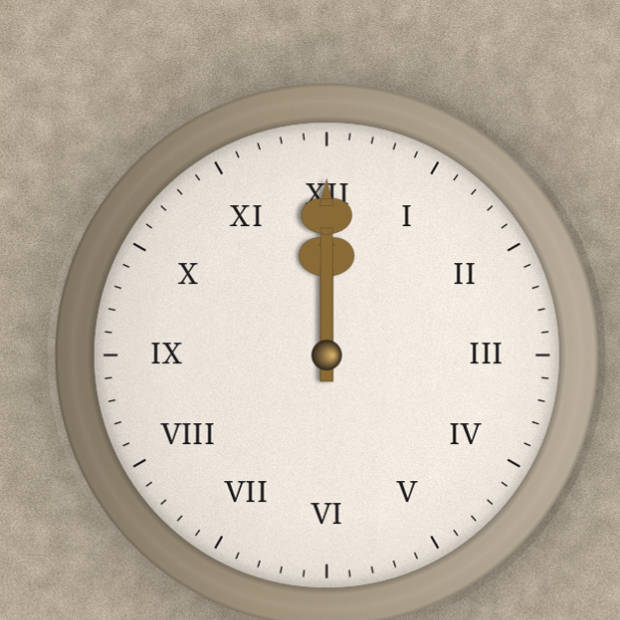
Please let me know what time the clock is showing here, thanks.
12:00
